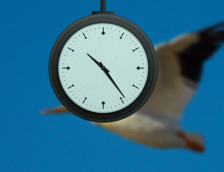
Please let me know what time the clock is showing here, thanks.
10:24
